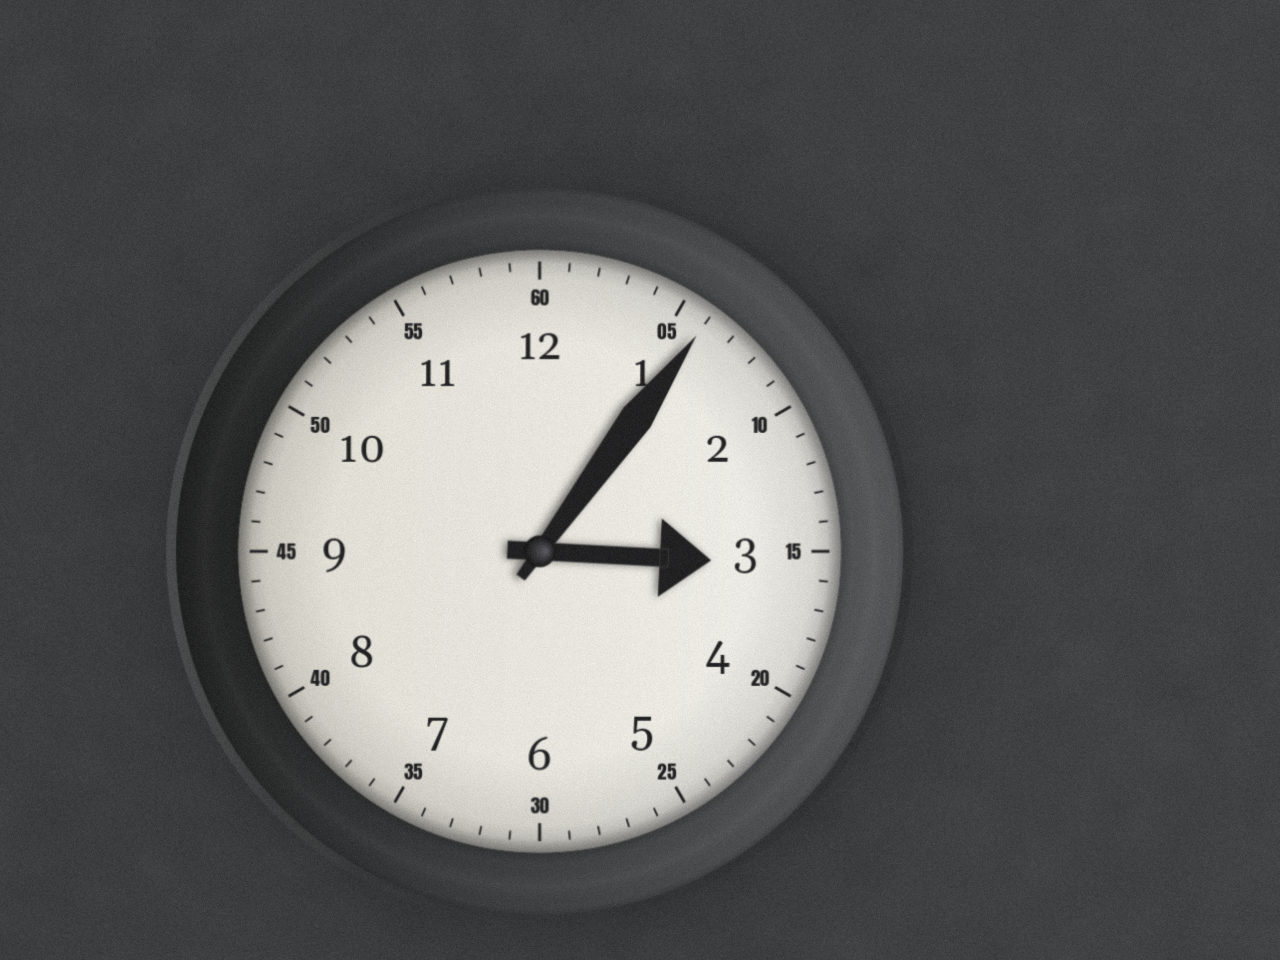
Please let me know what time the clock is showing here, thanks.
3:06
